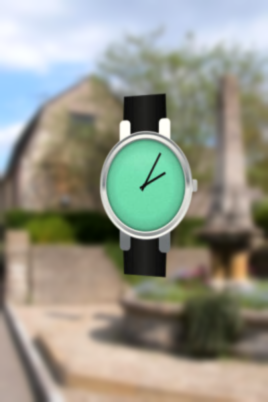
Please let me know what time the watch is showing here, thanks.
2:05
